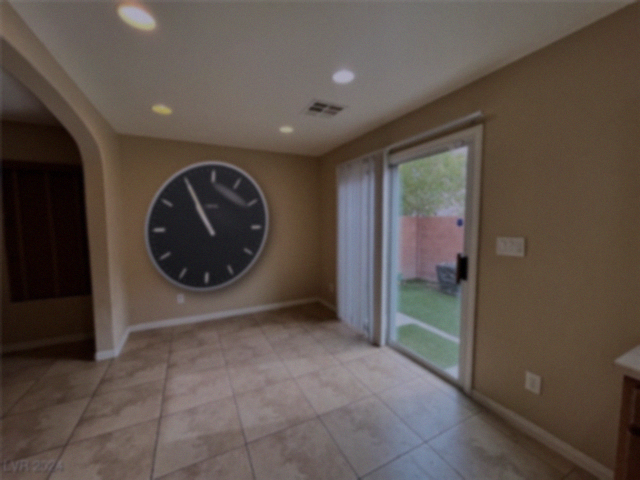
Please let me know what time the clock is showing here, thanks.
10:55
